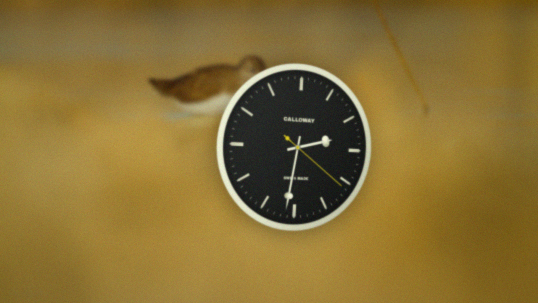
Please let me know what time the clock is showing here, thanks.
2:31:21
